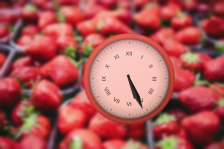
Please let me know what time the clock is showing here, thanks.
5:26
